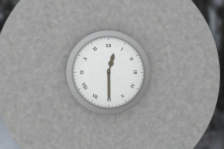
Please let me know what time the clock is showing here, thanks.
12:30
